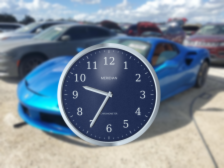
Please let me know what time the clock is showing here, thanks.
9:35
